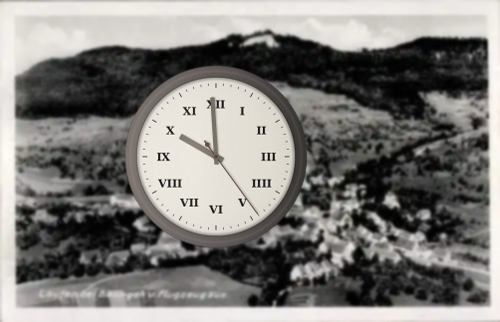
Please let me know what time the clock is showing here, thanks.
9:59:24
